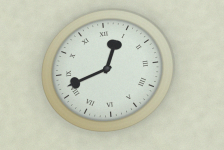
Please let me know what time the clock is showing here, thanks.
12:42
